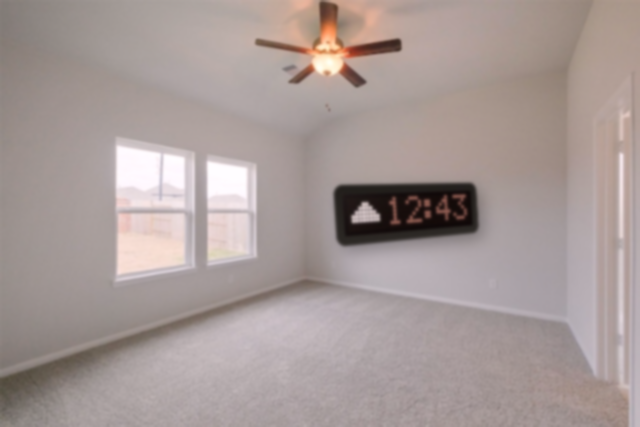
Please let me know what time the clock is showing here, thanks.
12:43
